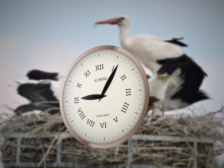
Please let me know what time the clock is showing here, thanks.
9:06
